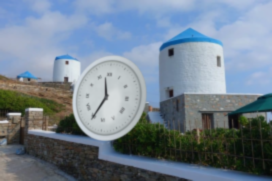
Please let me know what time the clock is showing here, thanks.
11:35
